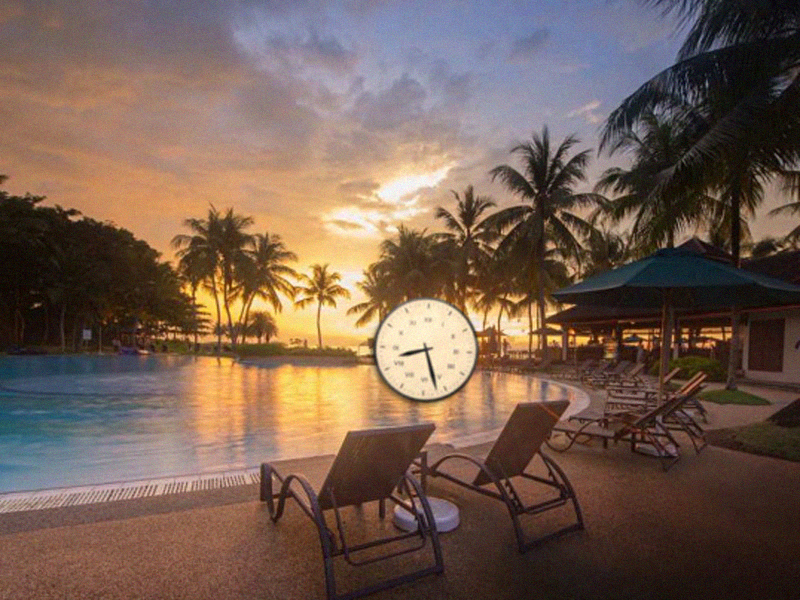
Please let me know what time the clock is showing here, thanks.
8:27
